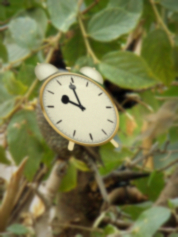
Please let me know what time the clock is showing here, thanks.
9:59
